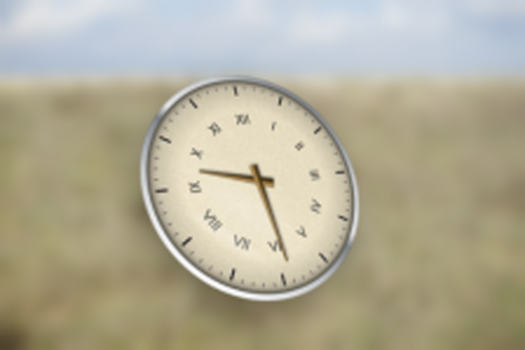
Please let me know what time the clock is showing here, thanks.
9:29
